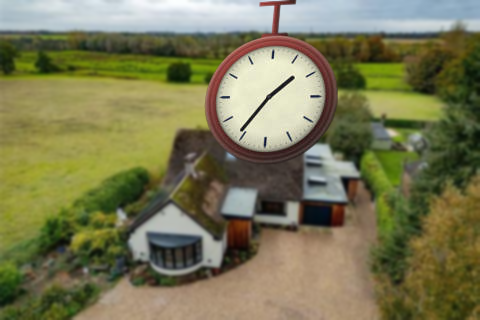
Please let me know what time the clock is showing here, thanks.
1:36
